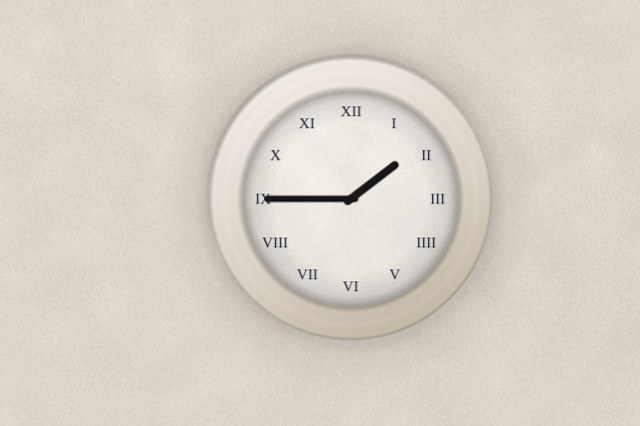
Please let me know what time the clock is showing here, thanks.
1:45
